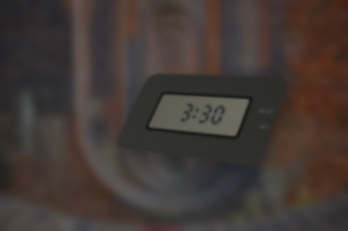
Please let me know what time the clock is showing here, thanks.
3:30
